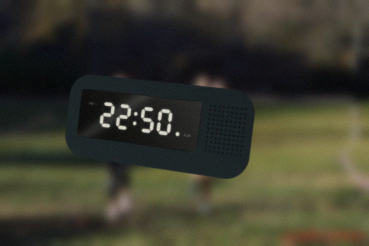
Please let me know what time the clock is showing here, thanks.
22:50
